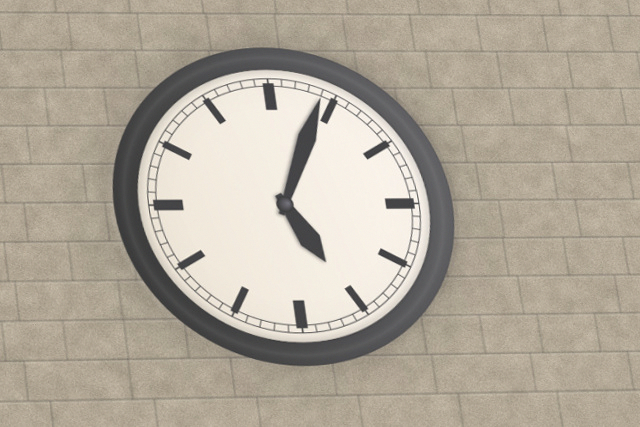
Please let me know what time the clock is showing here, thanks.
5:04
